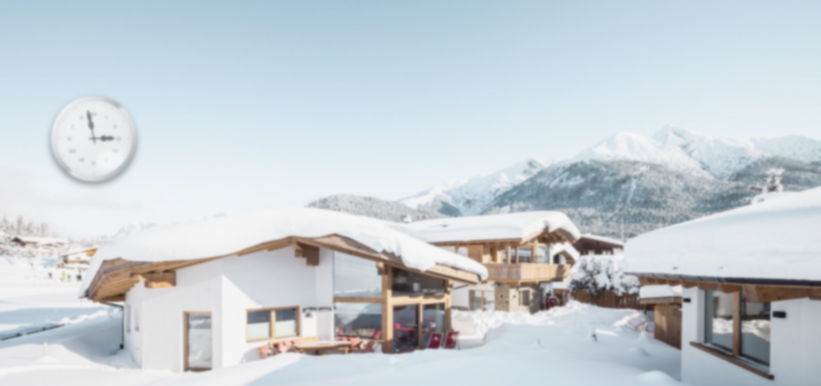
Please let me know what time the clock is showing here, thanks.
2:58
